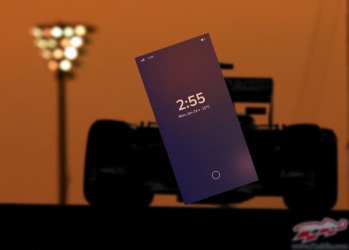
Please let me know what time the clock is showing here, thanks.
2:55
